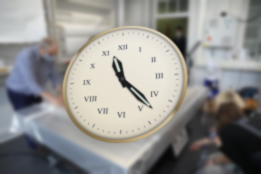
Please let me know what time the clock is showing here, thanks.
11:23
